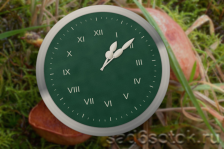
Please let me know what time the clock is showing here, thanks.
1:09
